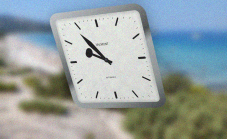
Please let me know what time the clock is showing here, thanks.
9:54
